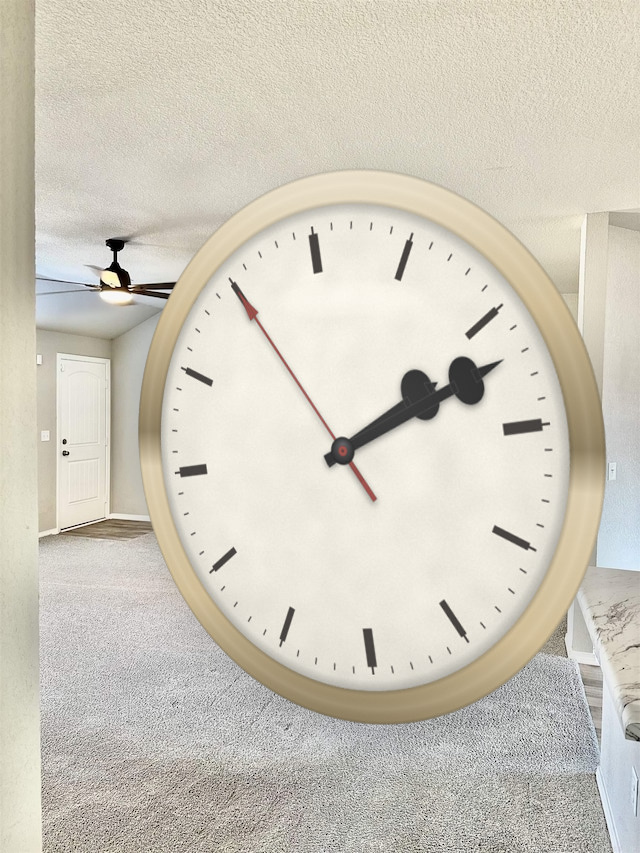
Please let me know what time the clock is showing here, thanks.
2:11:55
